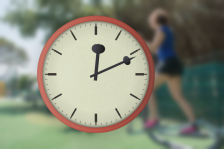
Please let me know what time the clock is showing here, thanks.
12:11
